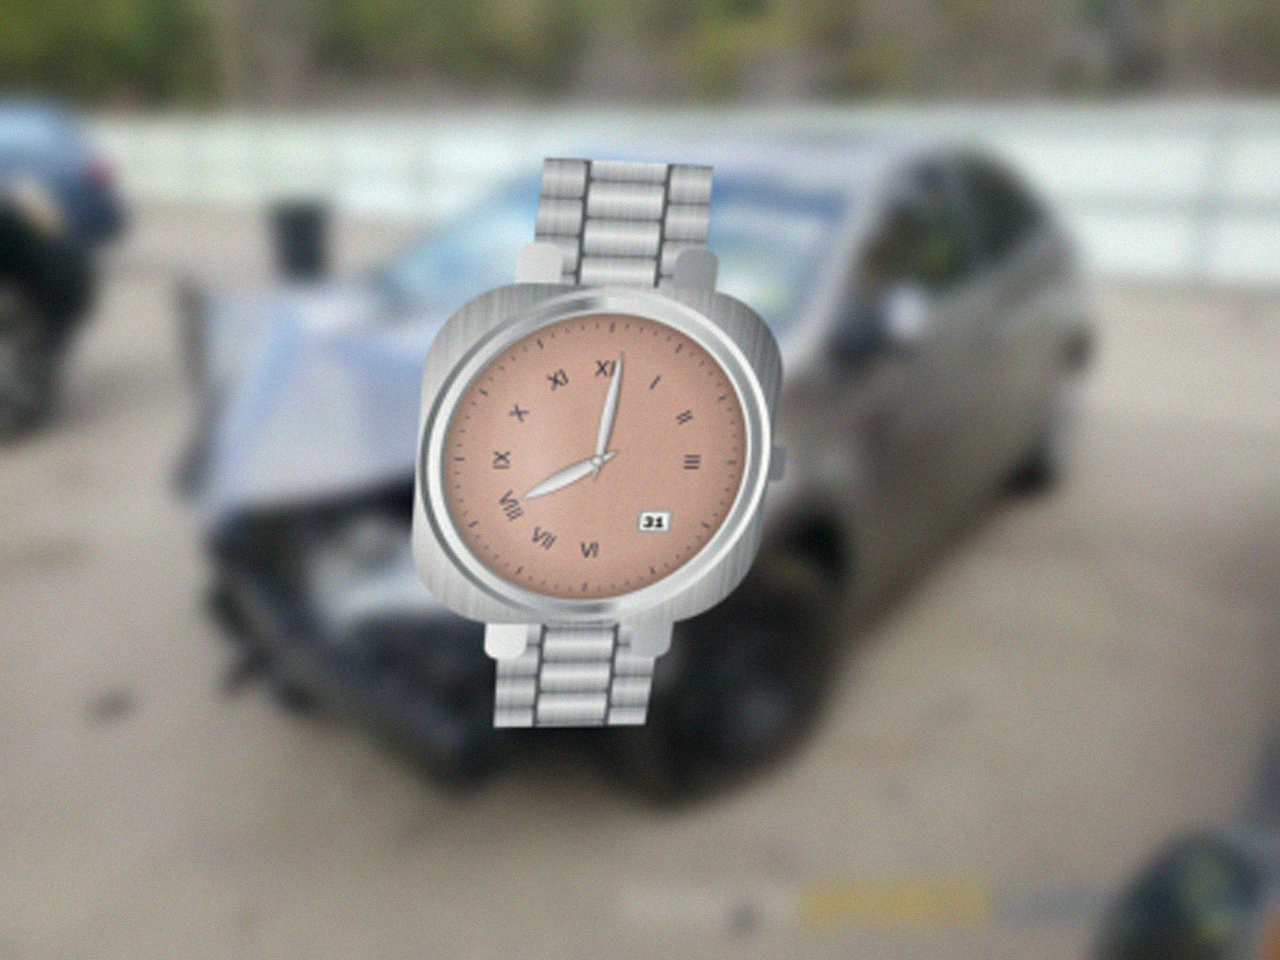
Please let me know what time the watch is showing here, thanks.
8:01
